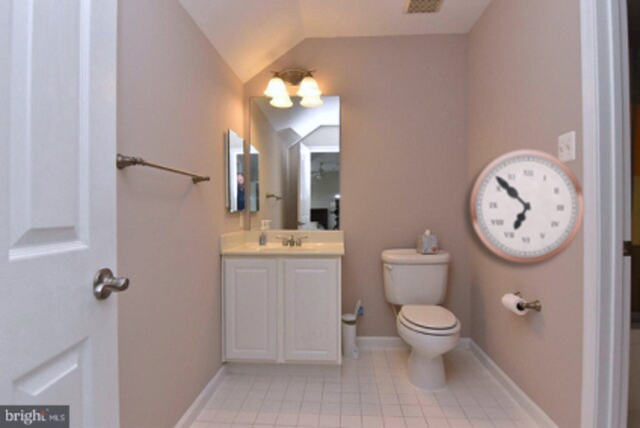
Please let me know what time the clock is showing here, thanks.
6:52
